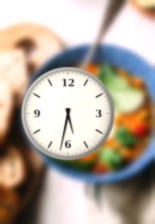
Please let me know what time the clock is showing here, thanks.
5:32
